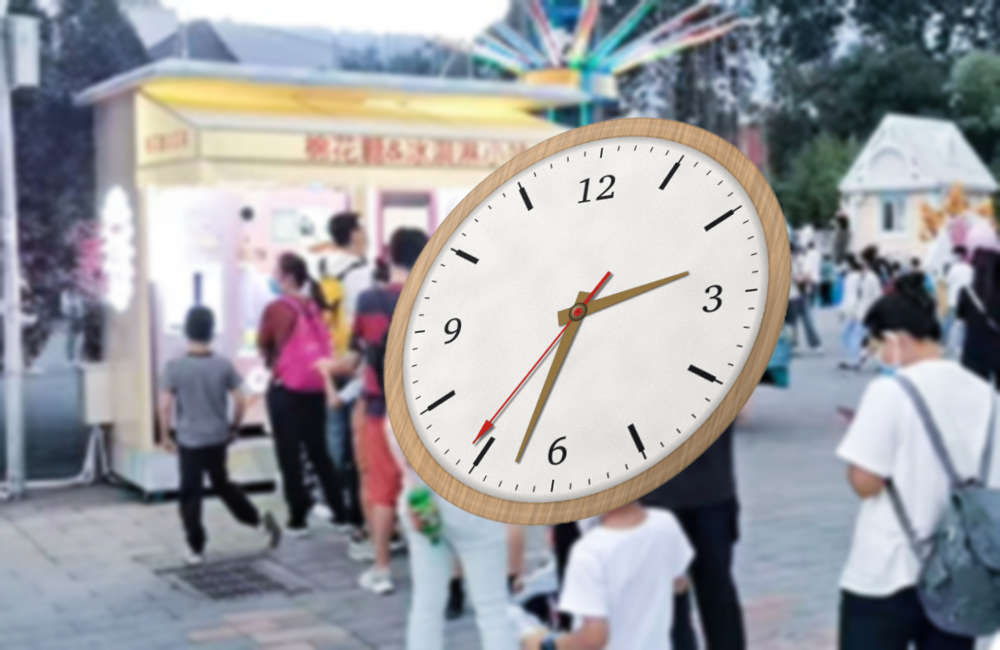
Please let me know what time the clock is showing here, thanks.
2:32:36
